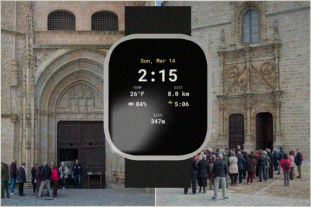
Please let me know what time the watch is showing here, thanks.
2:15
